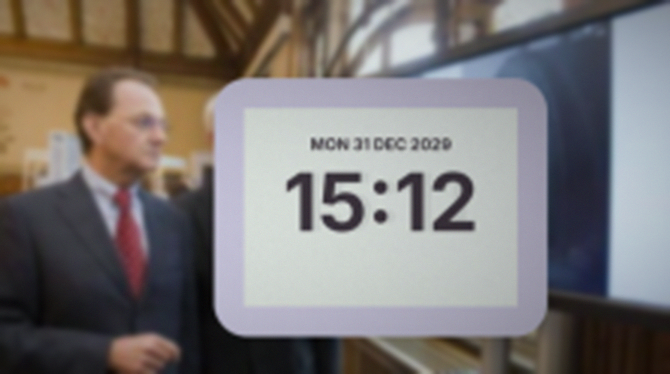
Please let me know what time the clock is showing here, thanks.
15:12
